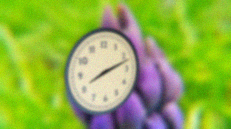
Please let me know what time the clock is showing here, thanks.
8:12
